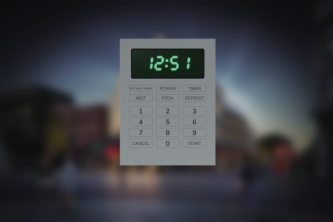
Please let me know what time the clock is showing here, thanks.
12:51
